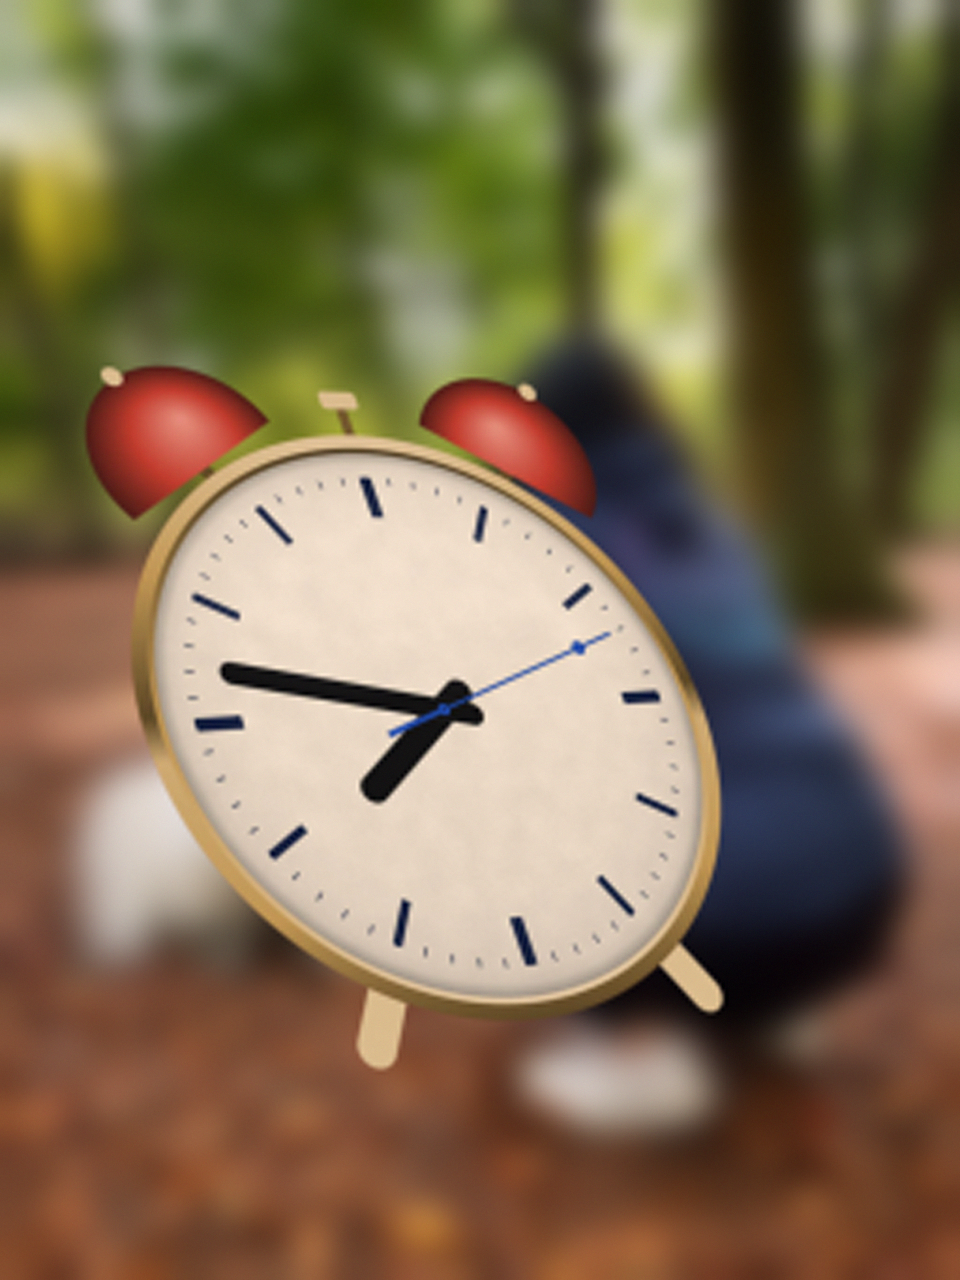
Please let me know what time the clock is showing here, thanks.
7:47:12
